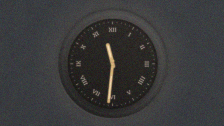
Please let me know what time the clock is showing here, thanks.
11:31
